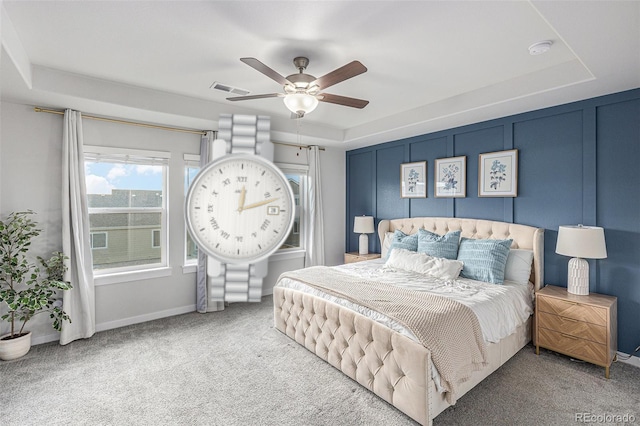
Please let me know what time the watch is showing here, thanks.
12:12
